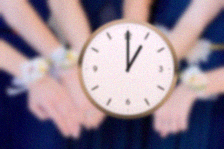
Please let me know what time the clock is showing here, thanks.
1:00
